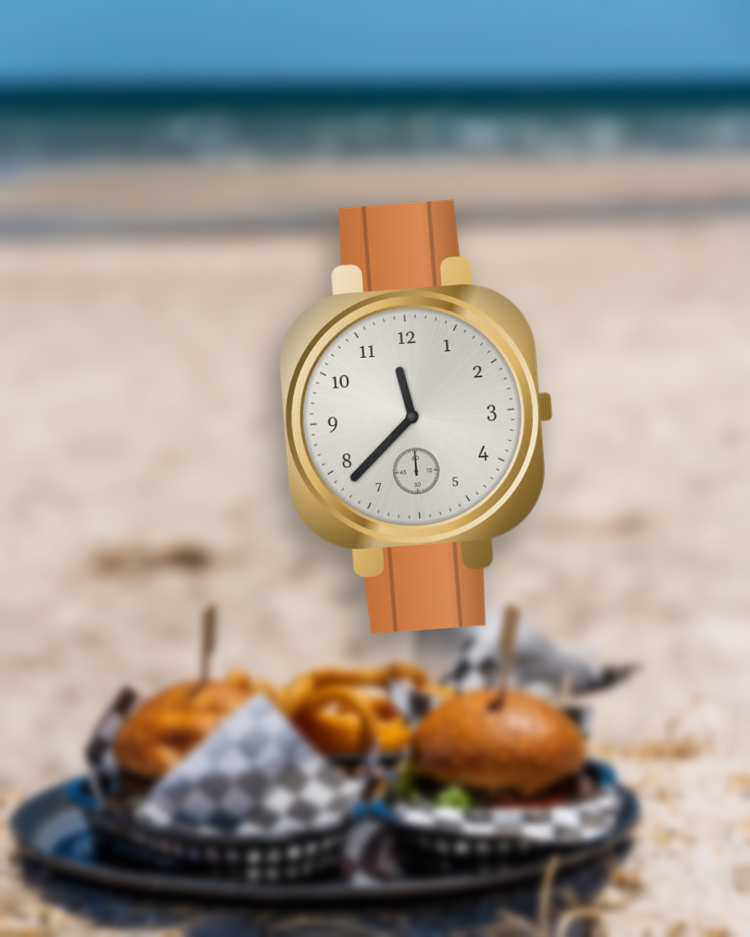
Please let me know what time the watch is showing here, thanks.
11:38
